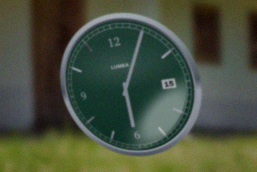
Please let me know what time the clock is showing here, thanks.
6:05
